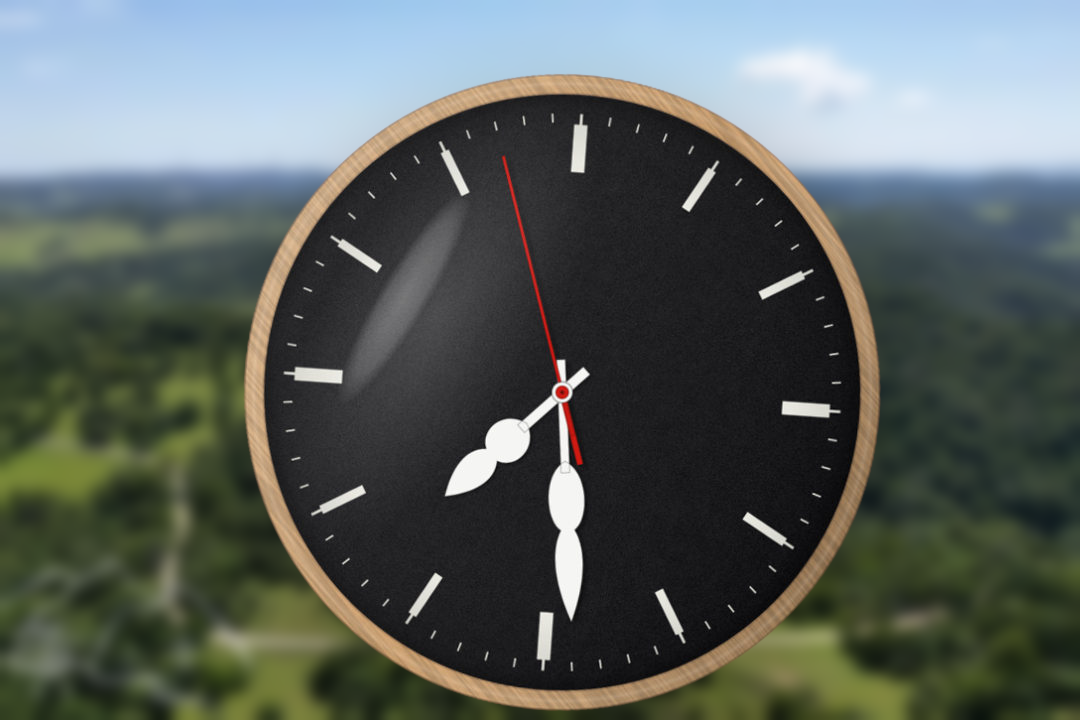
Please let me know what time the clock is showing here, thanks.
7:28:57
